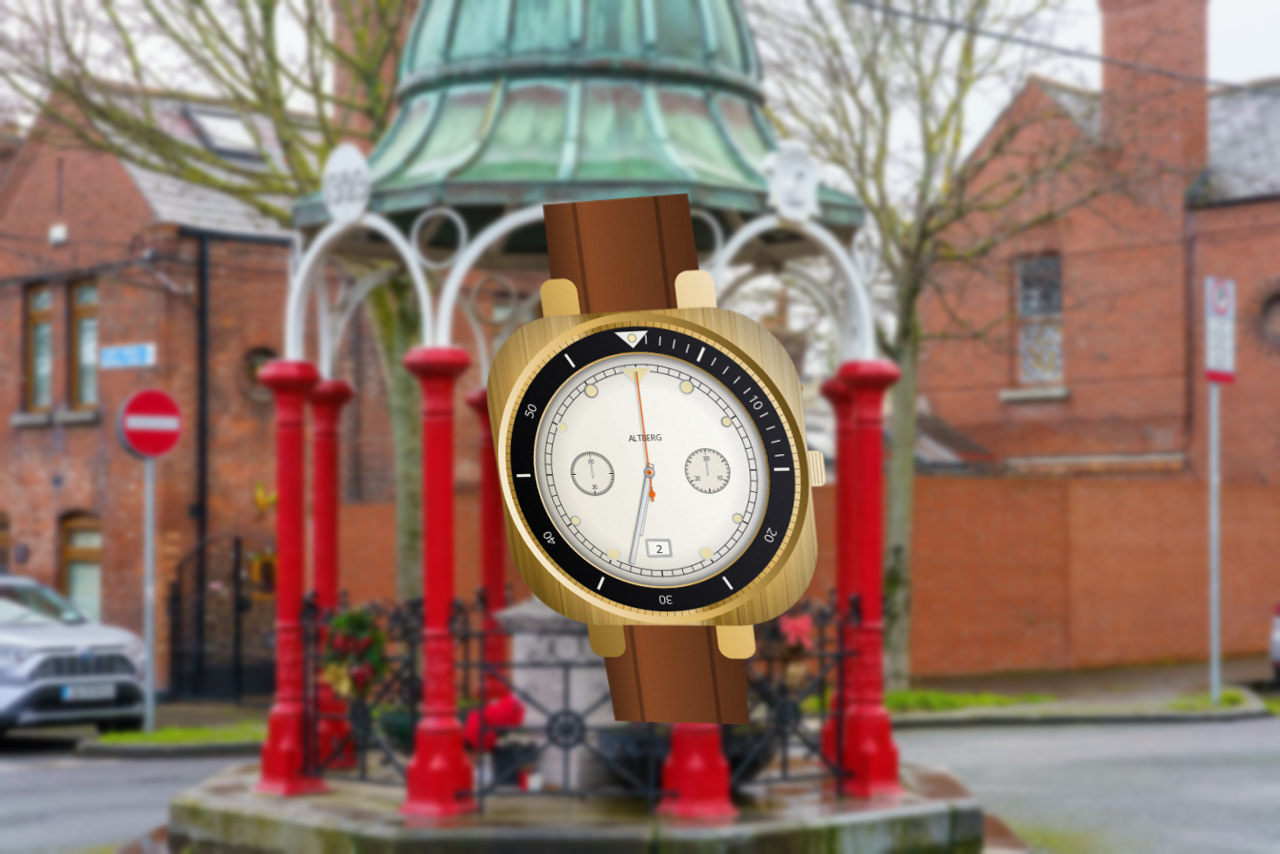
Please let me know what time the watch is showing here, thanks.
6:33
